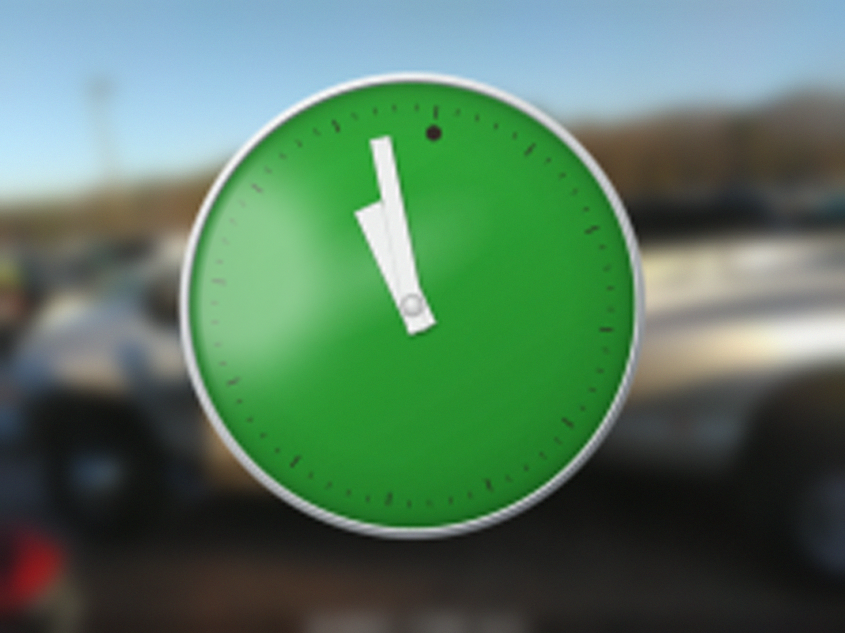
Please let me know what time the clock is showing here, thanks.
10:57
